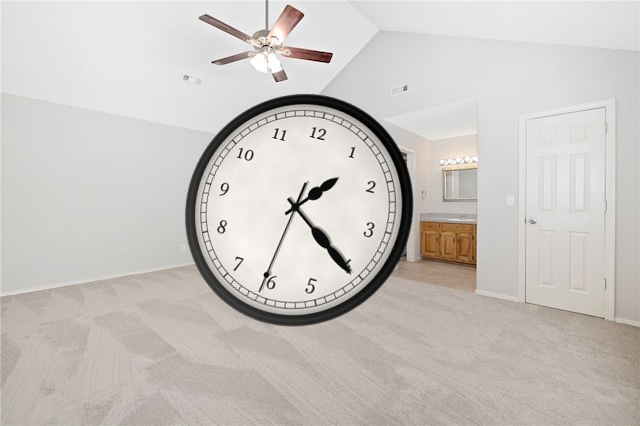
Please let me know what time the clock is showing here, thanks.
1:20:31
